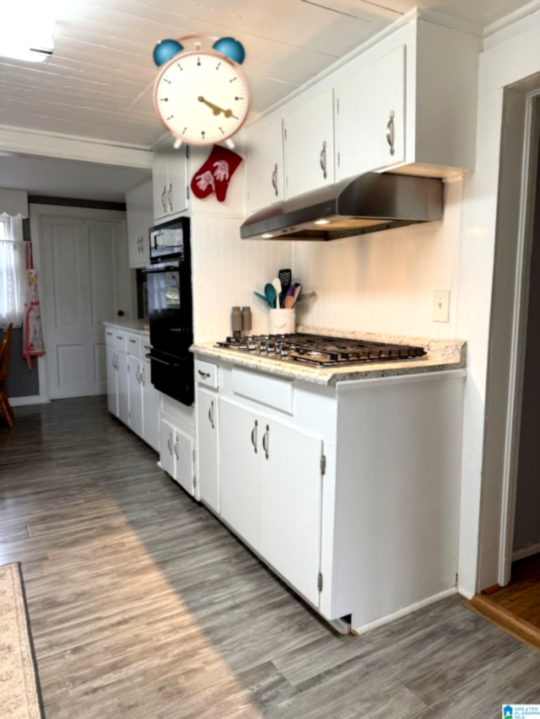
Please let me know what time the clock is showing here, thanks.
4:20
